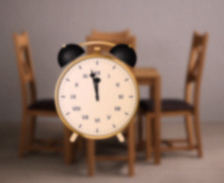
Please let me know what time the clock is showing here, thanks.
11:58
